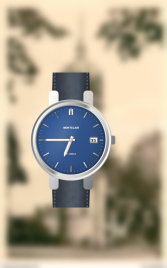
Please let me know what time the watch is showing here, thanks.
6:45
